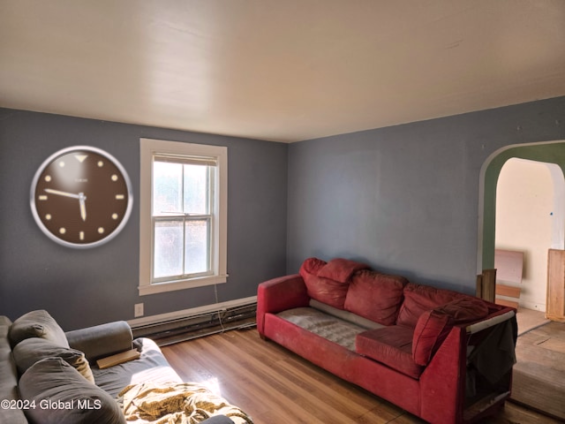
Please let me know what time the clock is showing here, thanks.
5:47
